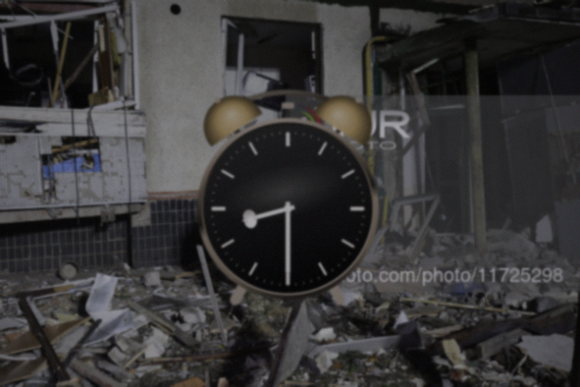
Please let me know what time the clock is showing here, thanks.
8:30
